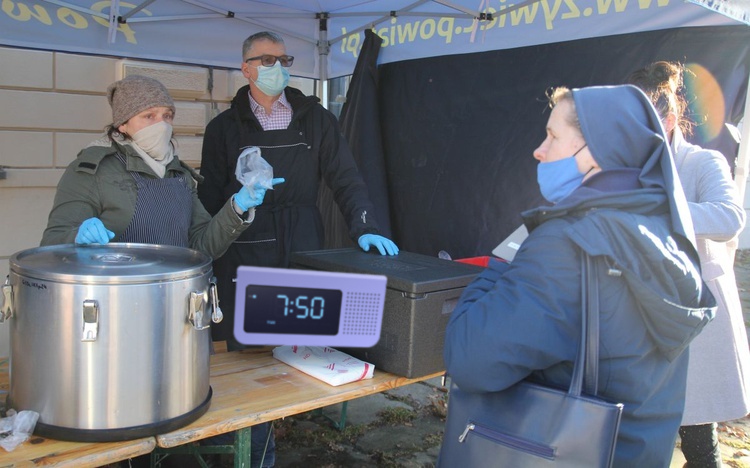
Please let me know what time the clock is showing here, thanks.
7:50
